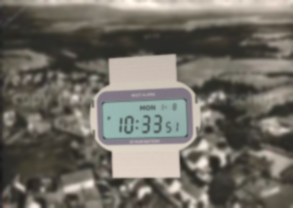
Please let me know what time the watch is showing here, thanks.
10:33:51
